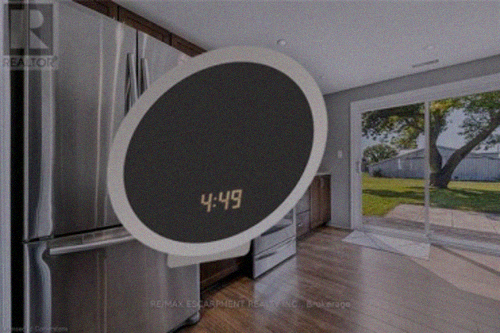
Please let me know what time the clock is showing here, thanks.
4:49
